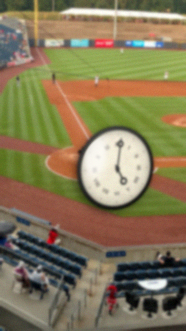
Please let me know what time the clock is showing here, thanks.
5:01
